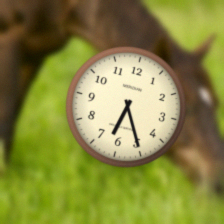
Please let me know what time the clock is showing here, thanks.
6:25
